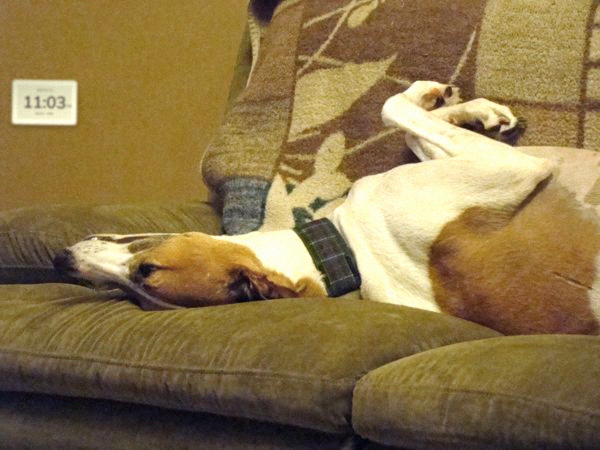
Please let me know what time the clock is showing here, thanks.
11:03
